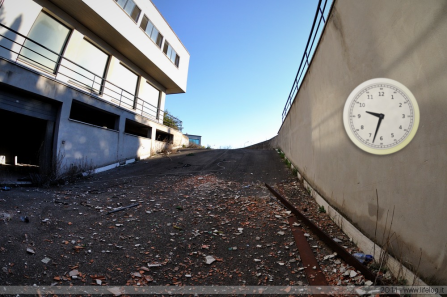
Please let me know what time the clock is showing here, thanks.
9:33
